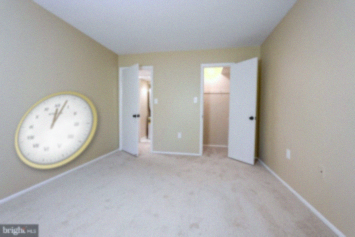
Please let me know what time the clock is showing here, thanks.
12:03
